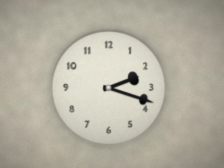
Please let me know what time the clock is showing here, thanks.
2:18
